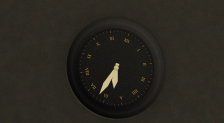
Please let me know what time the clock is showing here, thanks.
5:32
